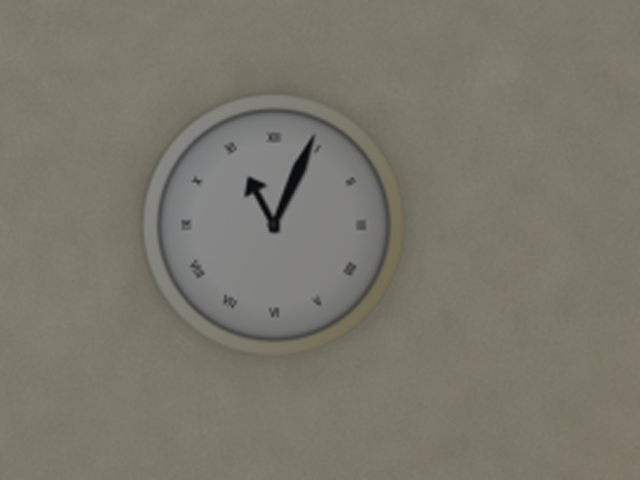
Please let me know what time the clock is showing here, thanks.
11:04
